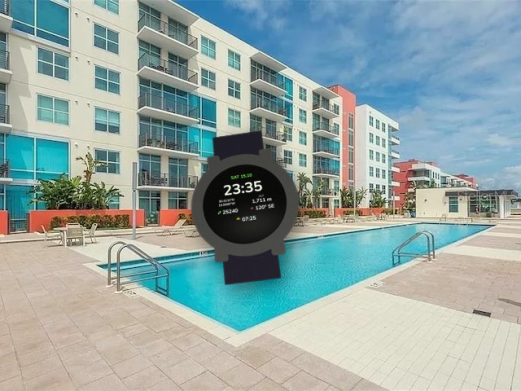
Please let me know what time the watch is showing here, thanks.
23:35
